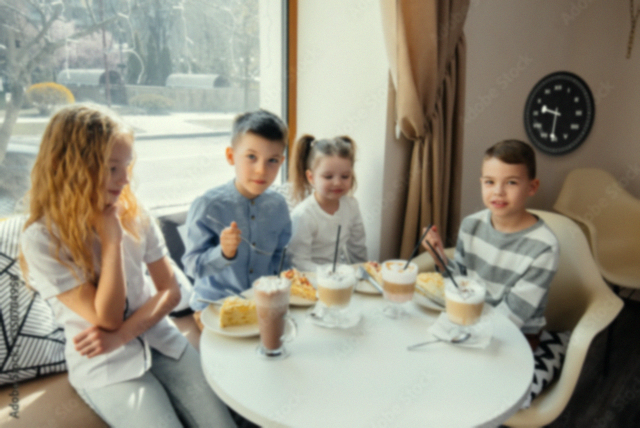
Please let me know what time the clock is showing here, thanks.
9:31
